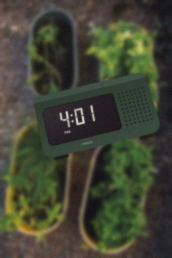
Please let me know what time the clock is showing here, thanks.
4:01
